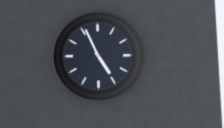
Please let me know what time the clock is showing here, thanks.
4:56
